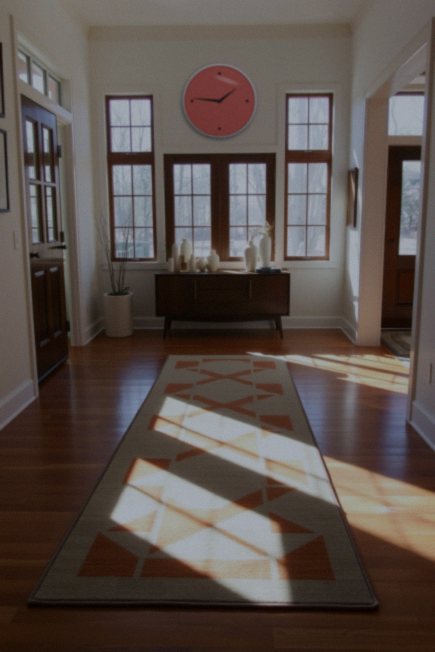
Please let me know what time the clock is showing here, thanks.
1:46
